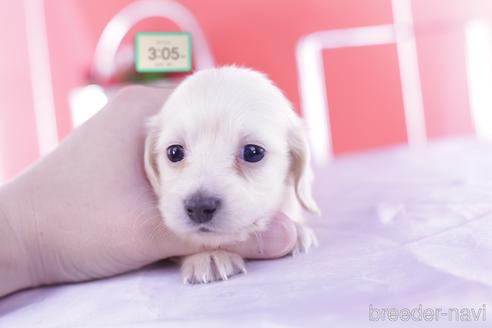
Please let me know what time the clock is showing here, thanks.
3:05
